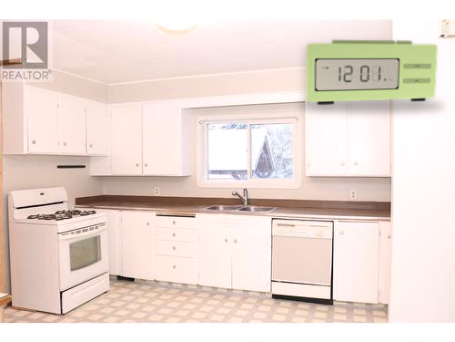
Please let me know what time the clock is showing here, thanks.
12:01
